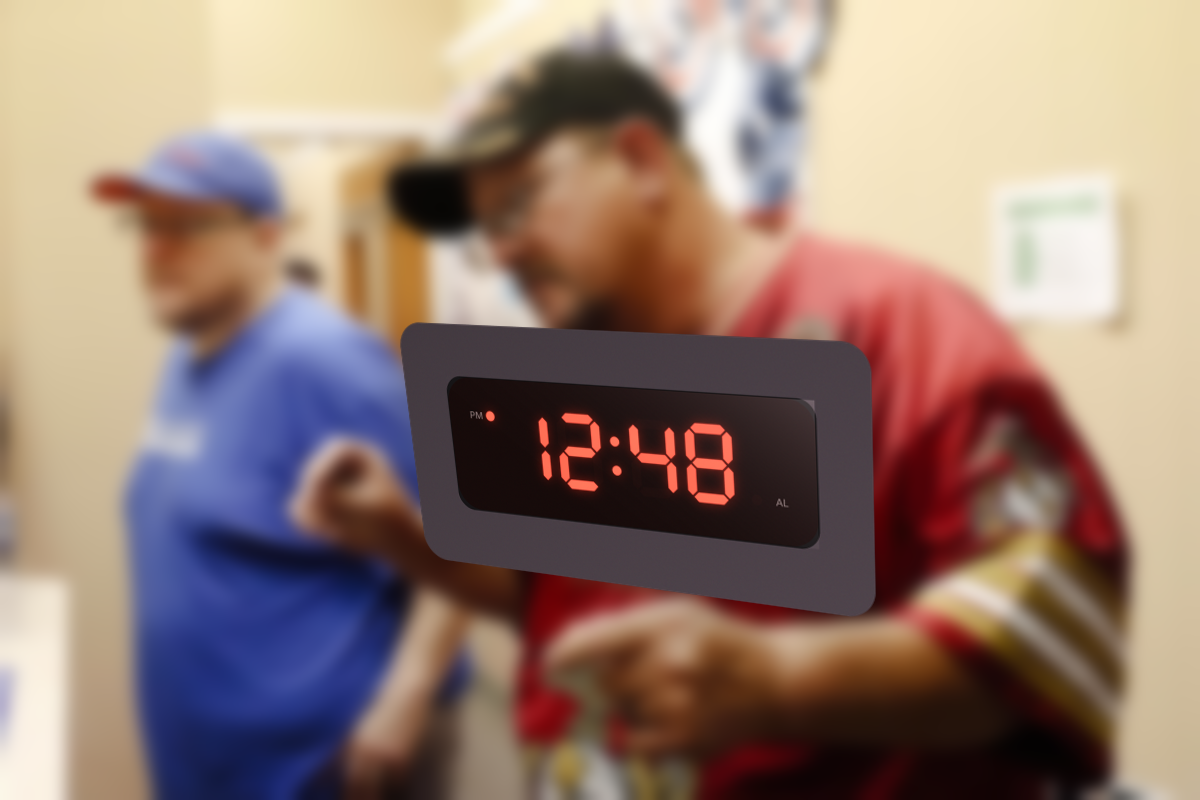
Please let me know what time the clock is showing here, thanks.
12:48
